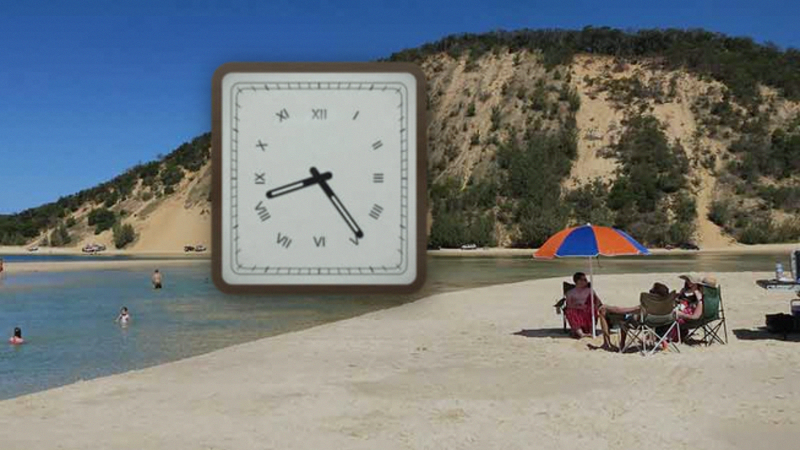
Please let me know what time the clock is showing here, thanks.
8:24
